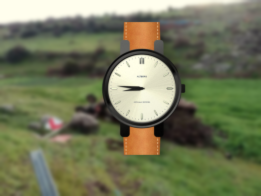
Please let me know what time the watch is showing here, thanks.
8:46
